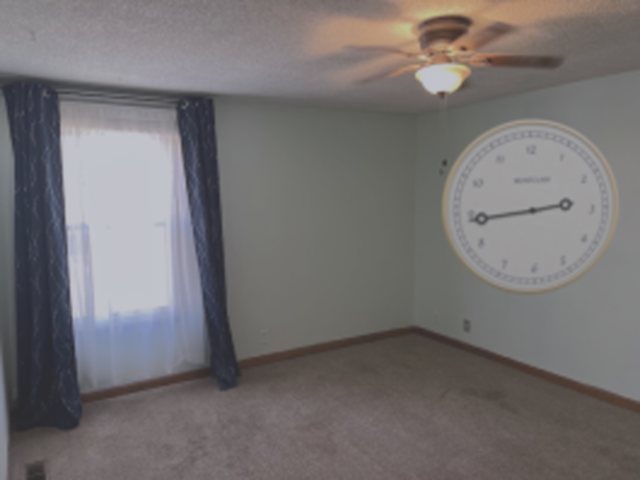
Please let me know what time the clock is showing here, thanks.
2:44
